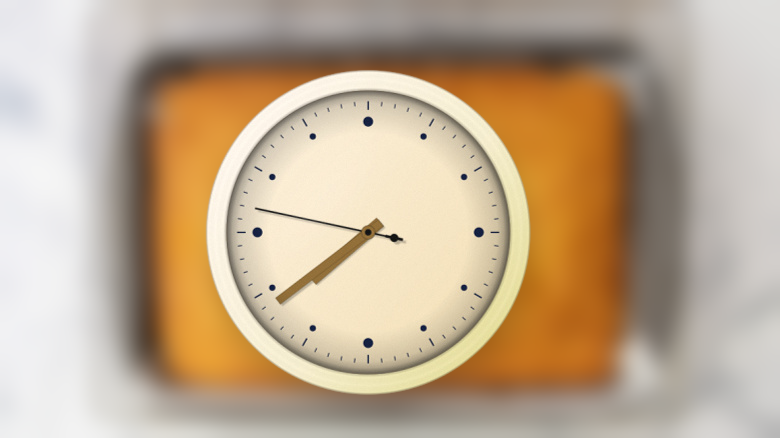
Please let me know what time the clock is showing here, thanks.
7:38:47
